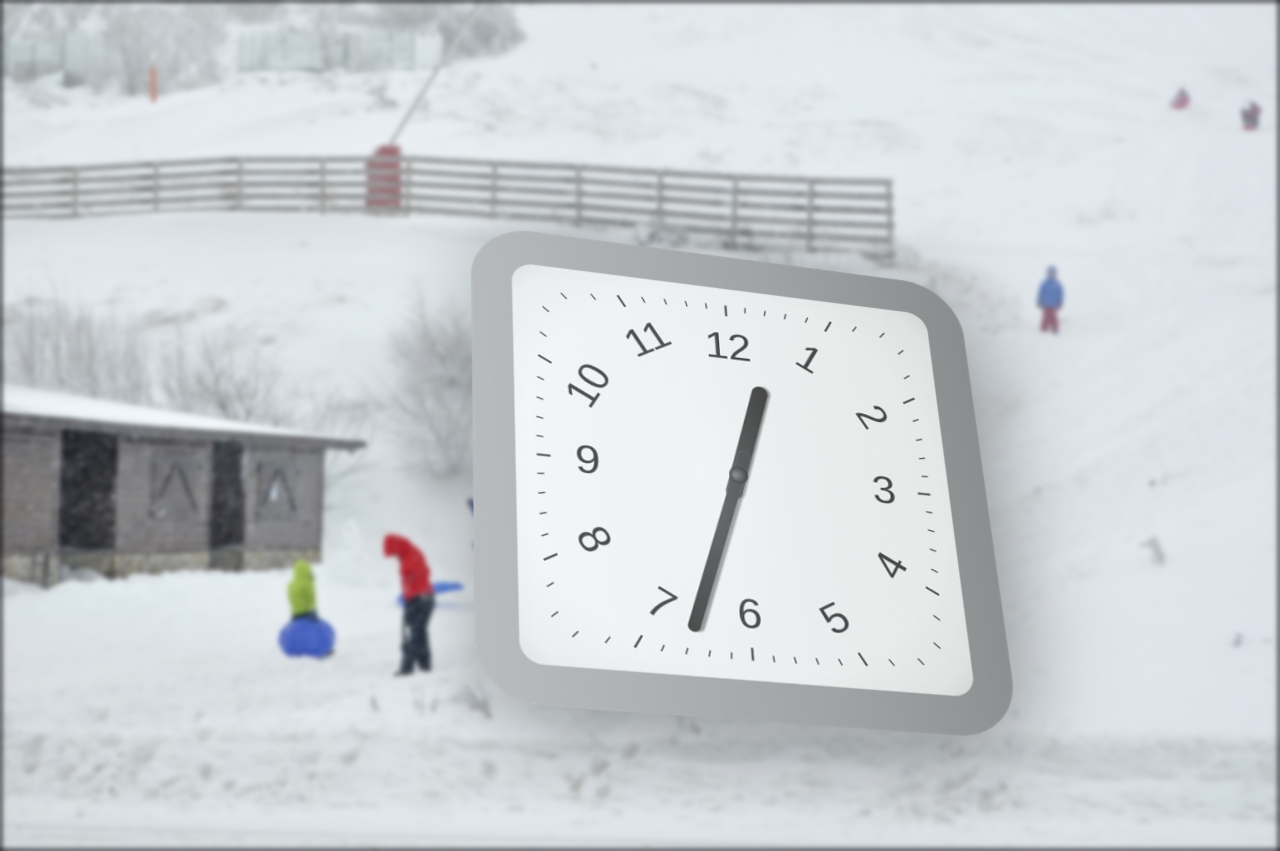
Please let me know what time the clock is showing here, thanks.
12:33
